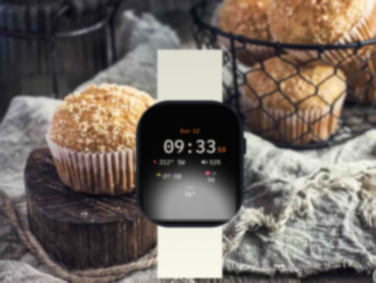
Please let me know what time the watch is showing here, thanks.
9:33
